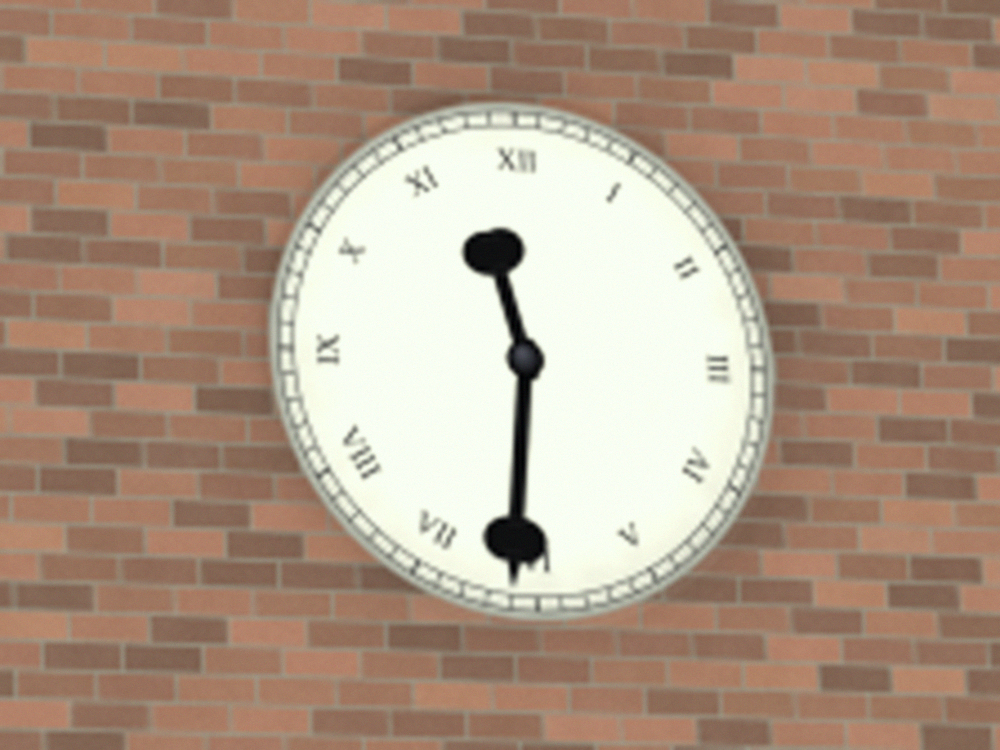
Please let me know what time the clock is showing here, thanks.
11:31
